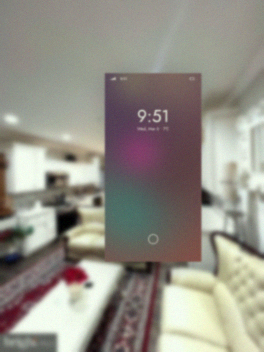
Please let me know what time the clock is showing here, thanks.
9:51
